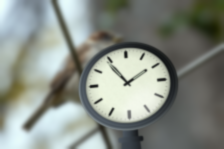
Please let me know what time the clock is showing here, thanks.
1:54
